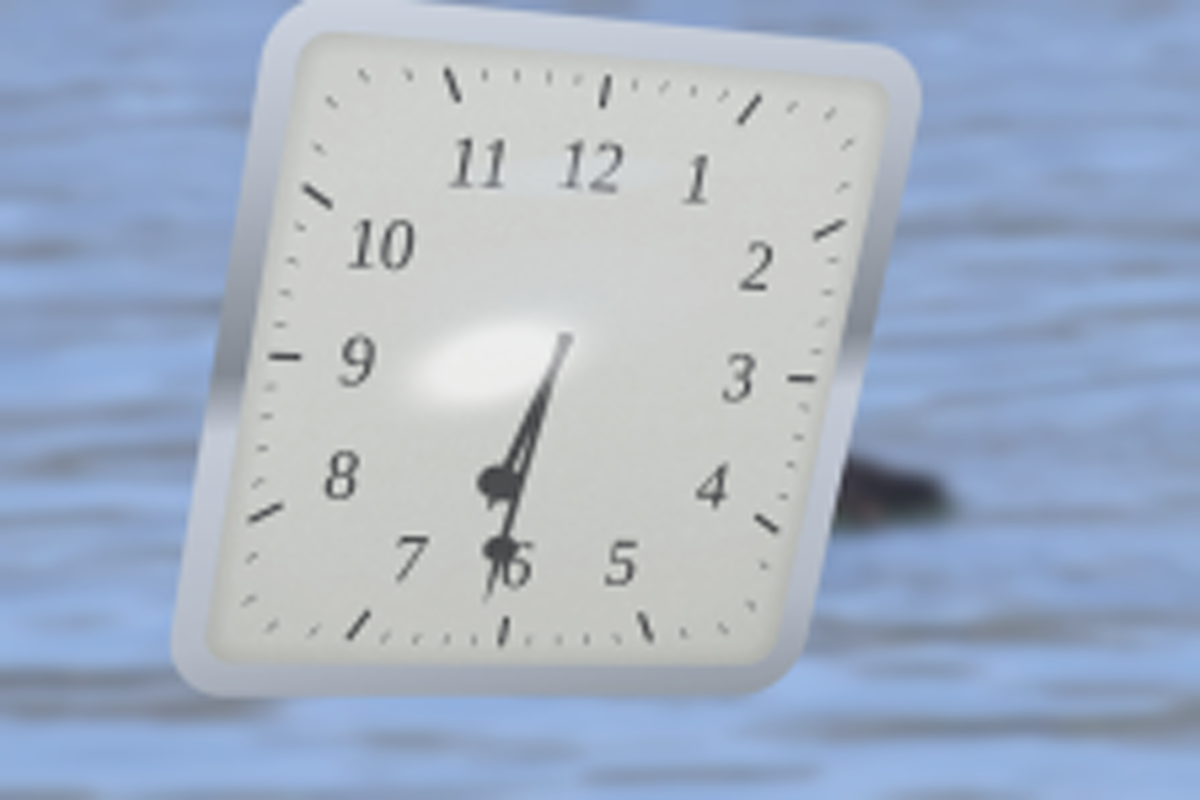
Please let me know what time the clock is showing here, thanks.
6:31
